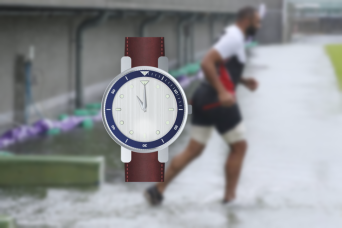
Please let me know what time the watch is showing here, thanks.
11:00
